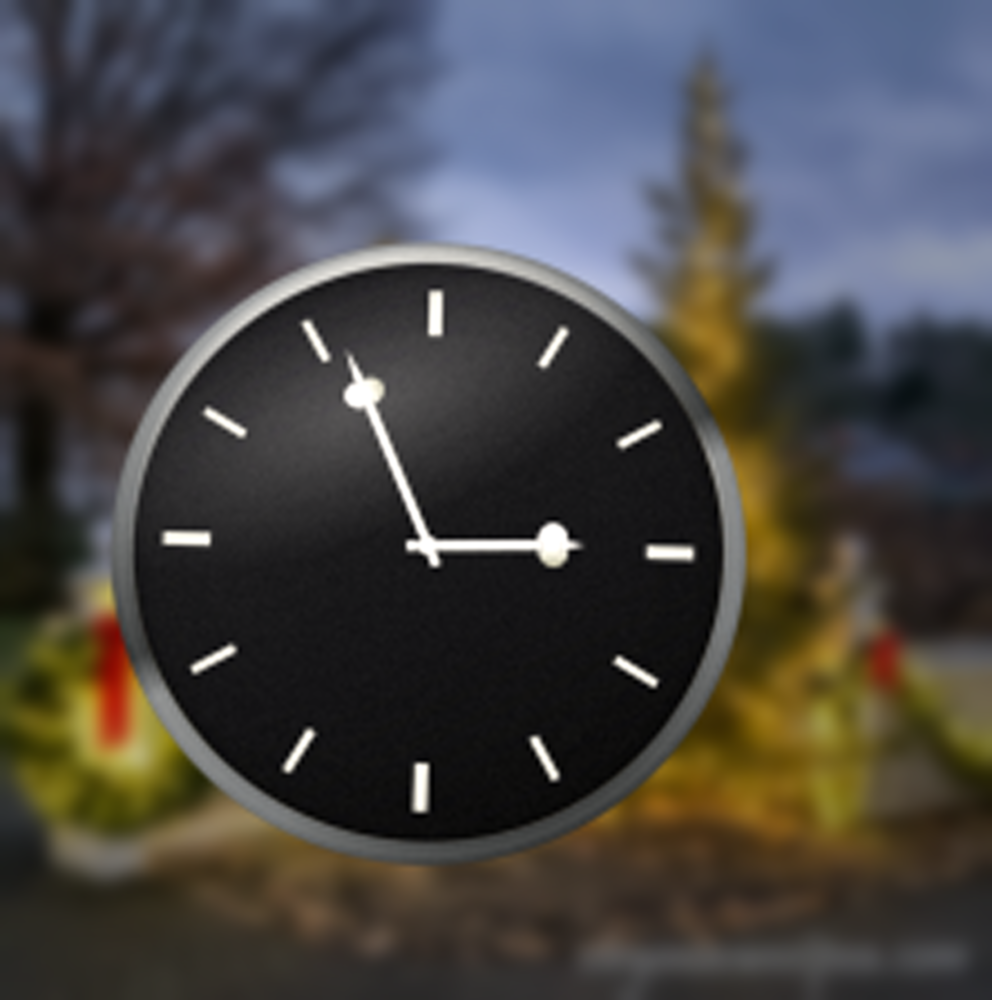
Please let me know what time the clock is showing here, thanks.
2:56
